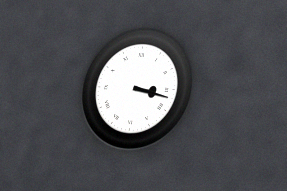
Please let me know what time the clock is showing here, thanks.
3:17
